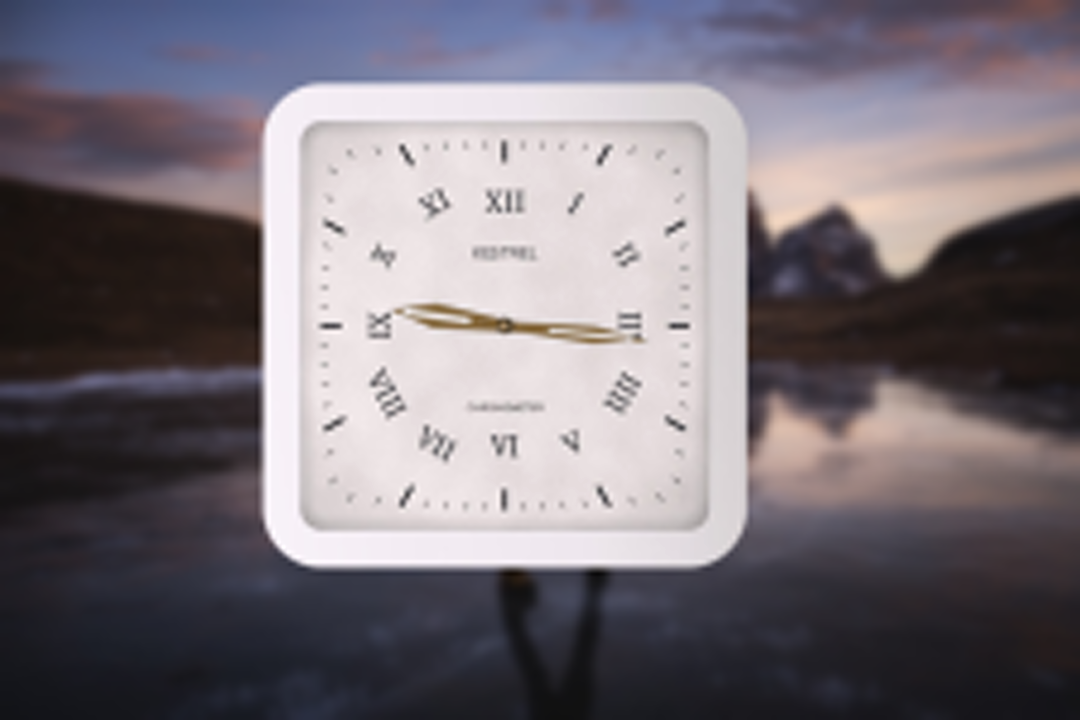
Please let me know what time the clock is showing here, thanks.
9:16
